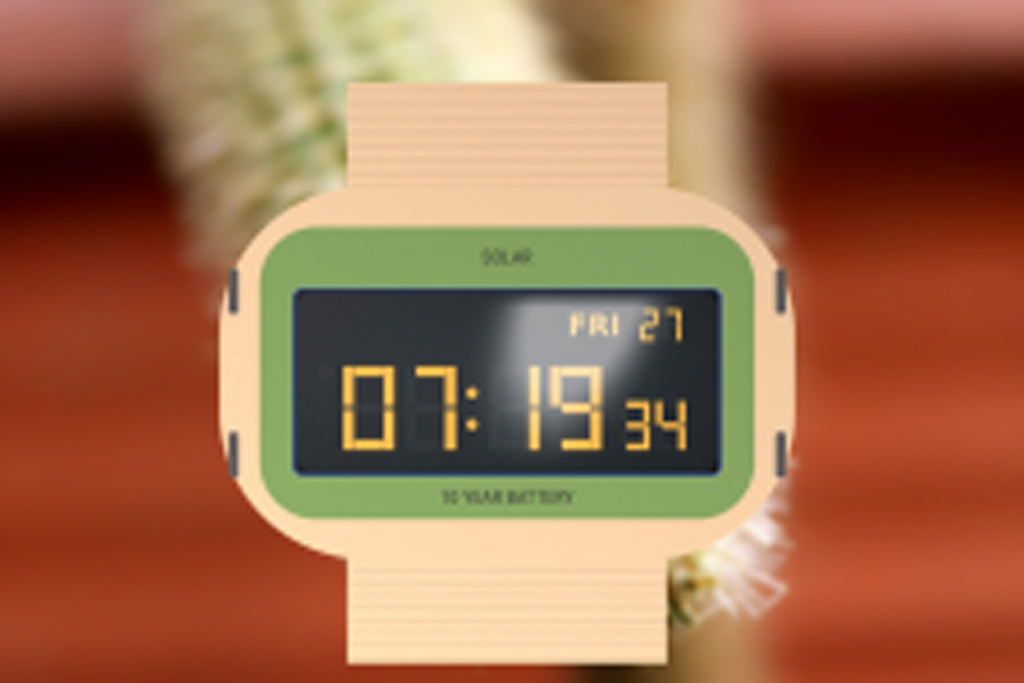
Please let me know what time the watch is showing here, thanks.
7:19:34
